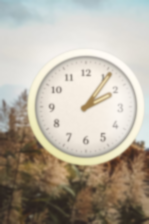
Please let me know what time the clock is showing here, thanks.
2:06
